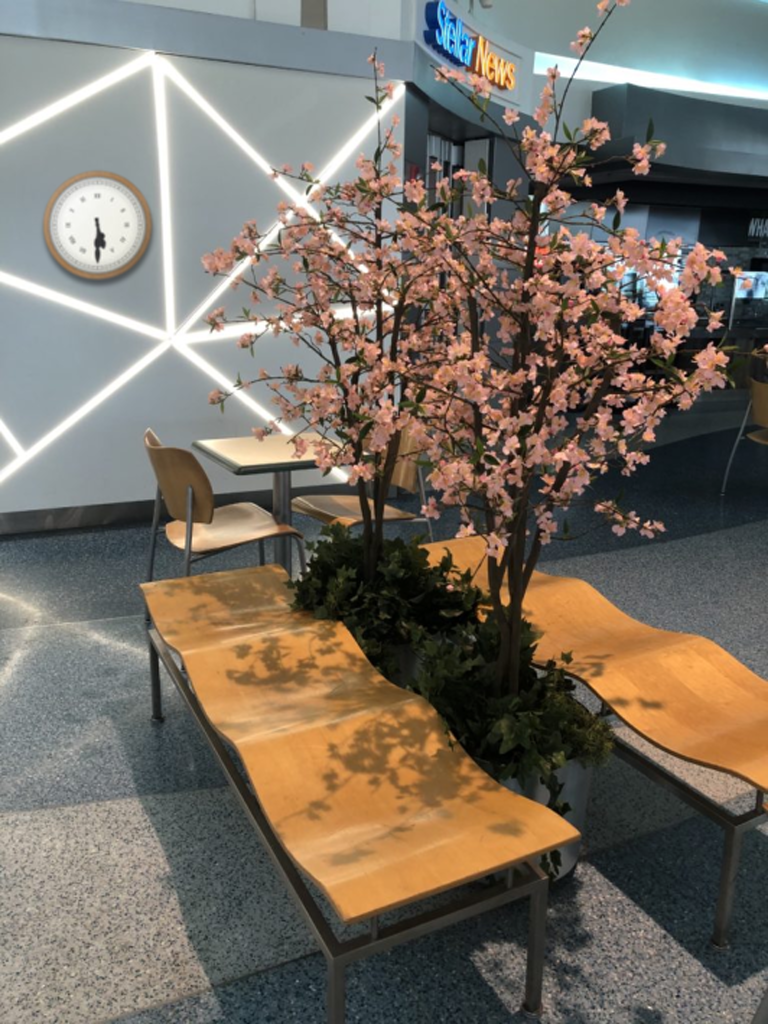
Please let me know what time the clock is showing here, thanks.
5:30
